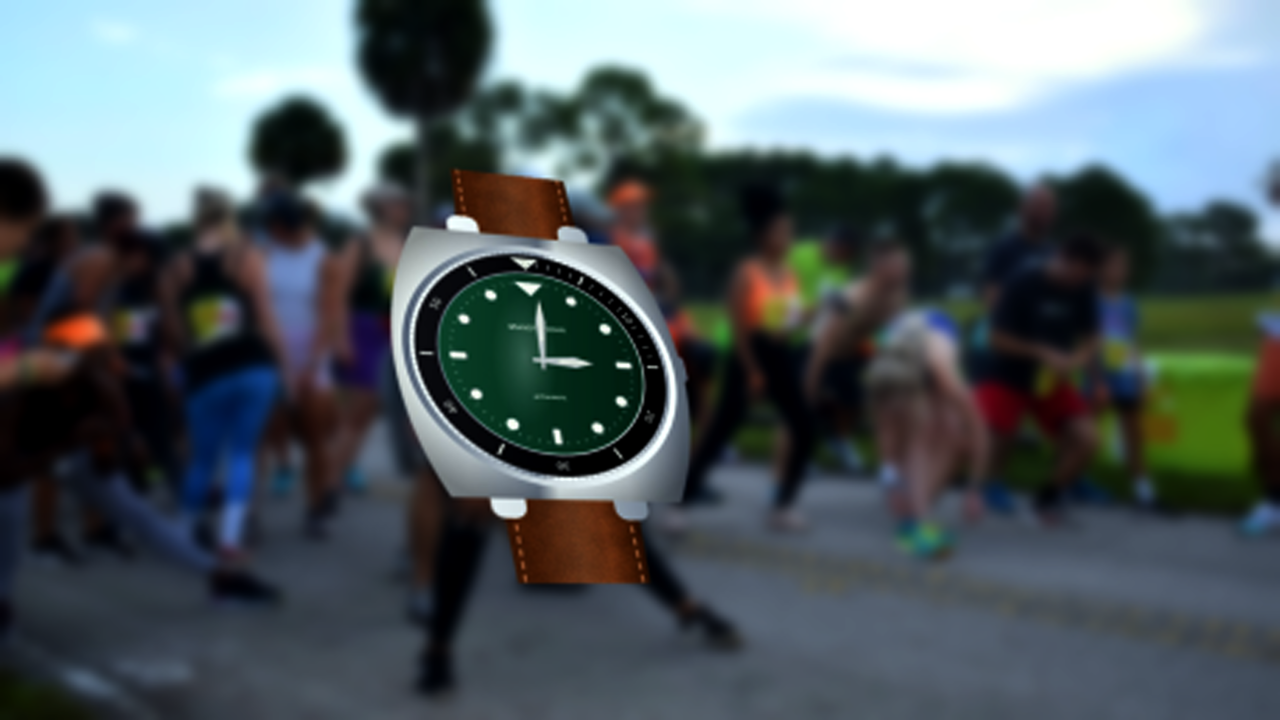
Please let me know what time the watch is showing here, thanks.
3:01
